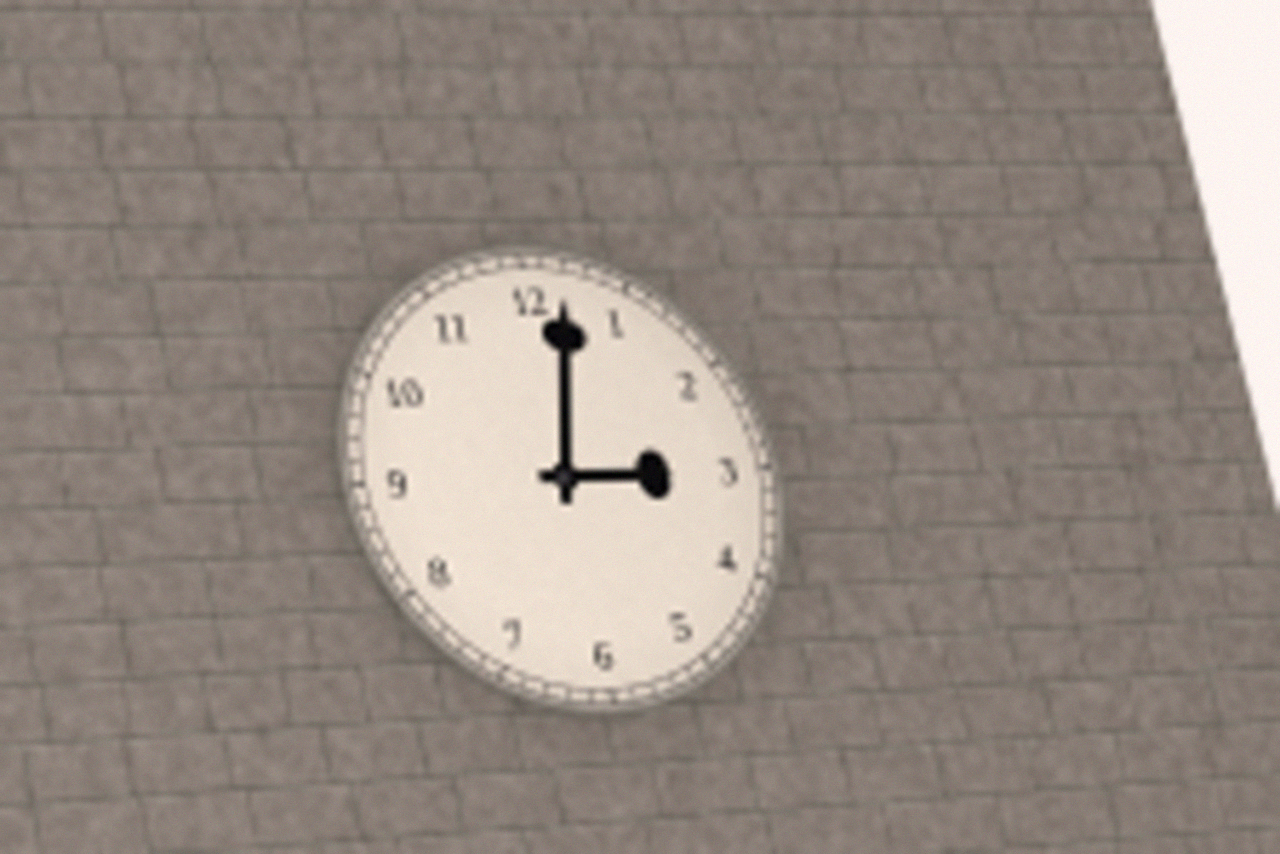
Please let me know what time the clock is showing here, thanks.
3:02
